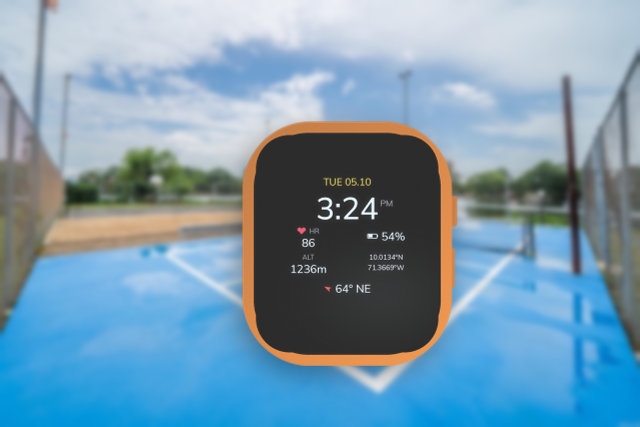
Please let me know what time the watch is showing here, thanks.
3:24
